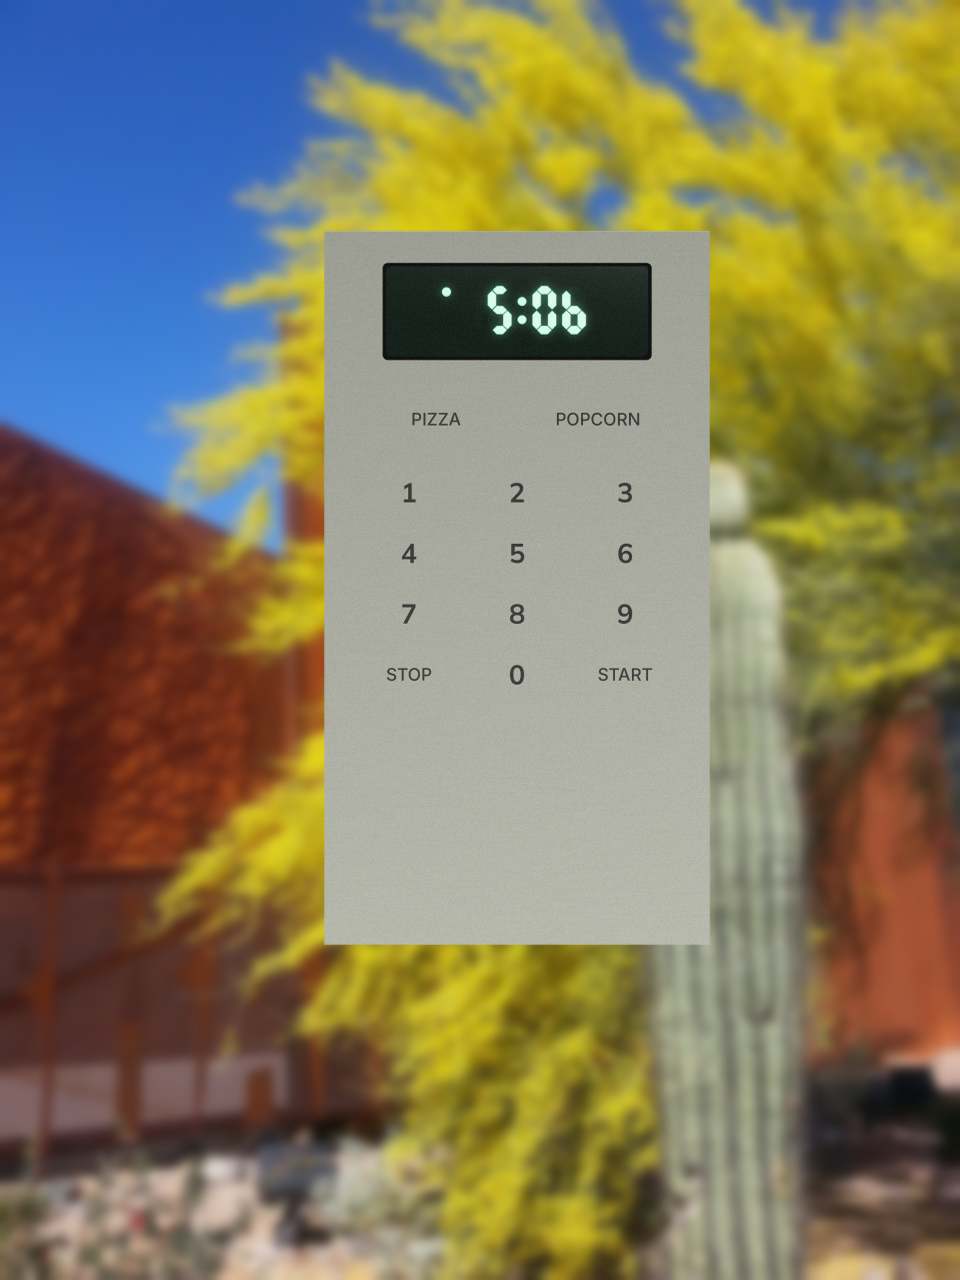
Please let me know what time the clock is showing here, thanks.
5:06
